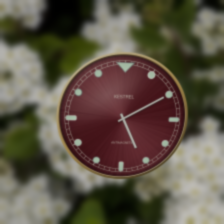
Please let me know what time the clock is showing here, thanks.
5:10
